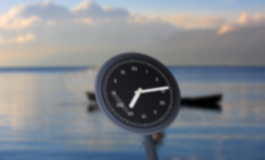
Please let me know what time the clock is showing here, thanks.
7:14
